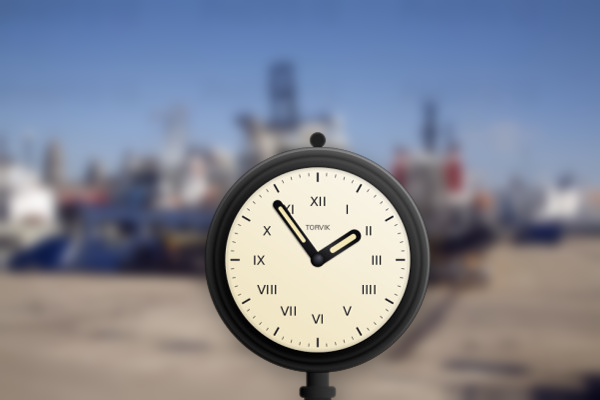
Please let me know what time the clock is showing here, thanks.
1:54
